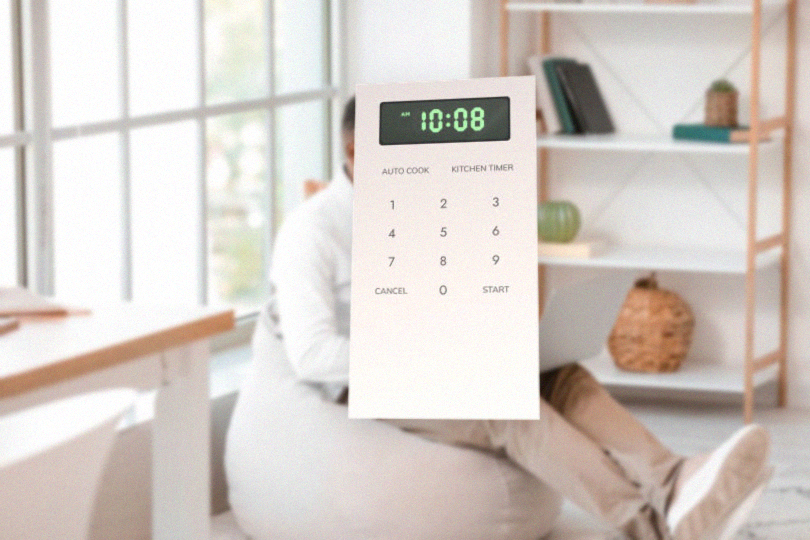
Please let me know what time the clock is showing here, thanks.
10:08
